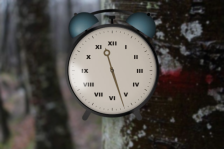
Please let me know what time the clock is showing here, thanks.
11:27
